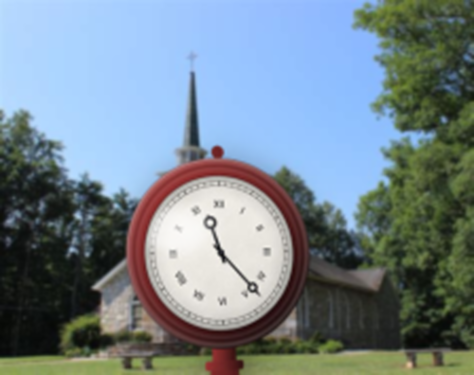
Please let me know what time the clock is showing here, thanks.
11:23
